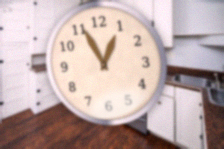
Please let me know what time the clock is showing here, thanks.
12:56
